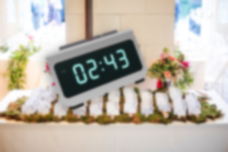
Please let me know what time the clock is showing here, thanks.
2:43
